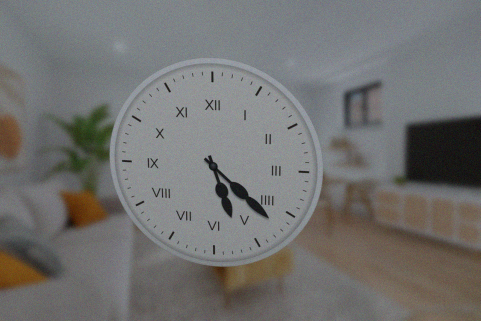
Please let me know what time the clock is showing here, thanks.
5:22
